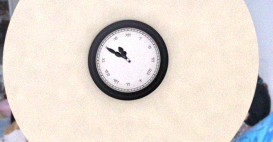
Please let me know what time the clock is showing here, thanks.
10:50
